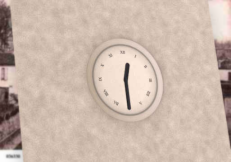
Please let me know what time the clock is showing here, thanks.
12:30
